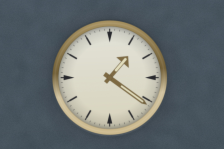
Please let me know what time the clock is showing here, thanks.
1:21
